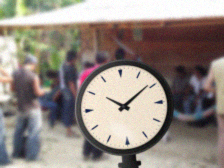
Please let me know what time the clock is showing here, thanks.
10:09
